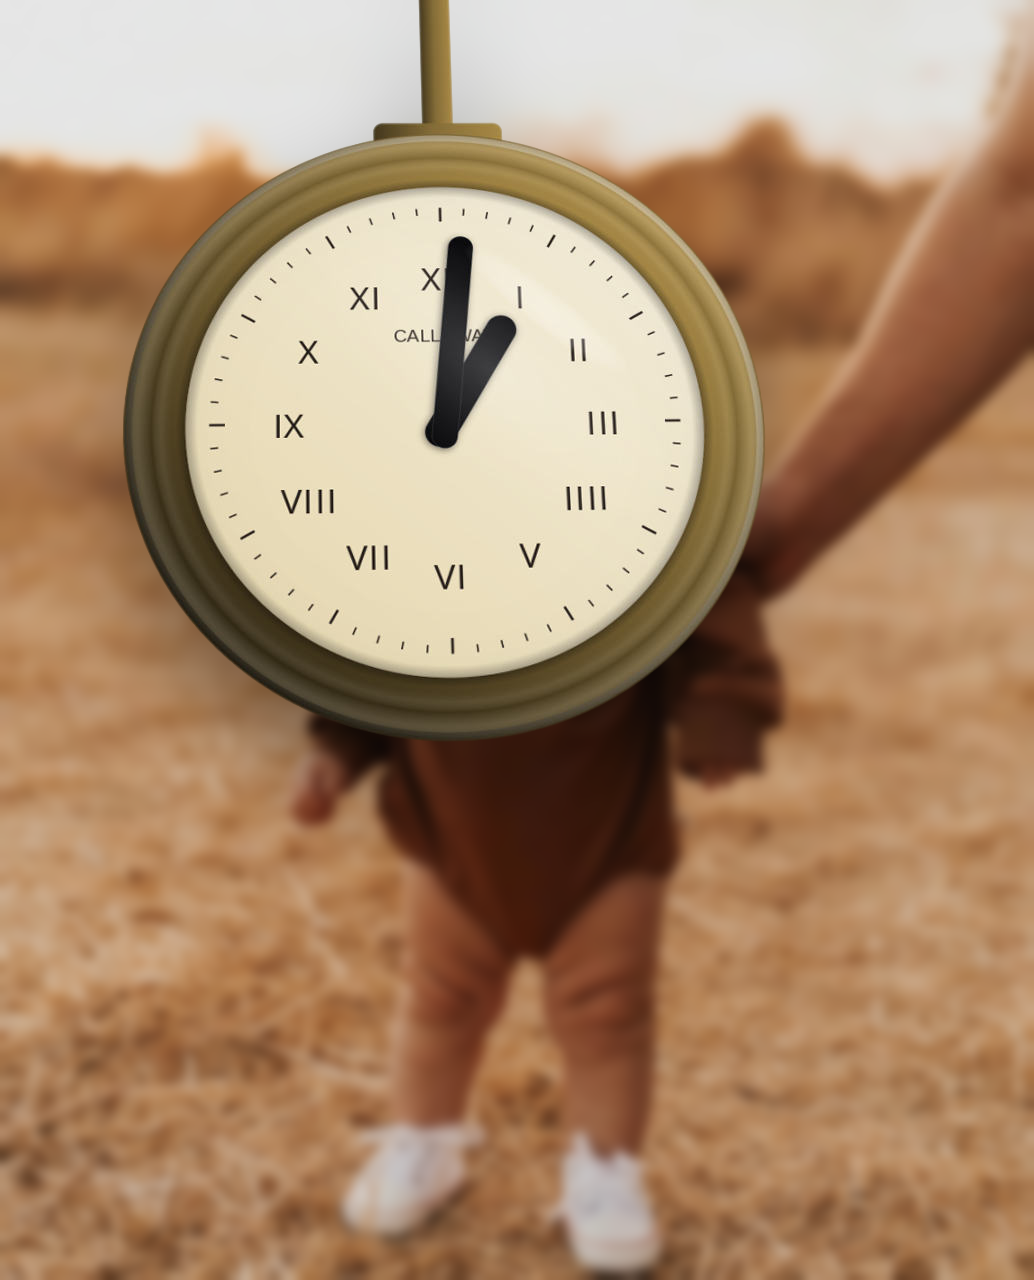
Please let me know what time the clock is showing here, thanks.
1:01
